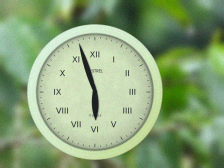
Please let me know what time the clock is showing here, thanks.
5:57
